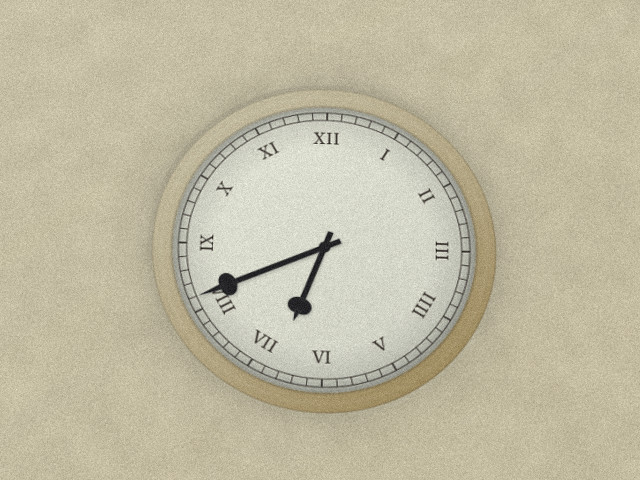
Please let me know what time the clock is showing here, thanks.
6:41
